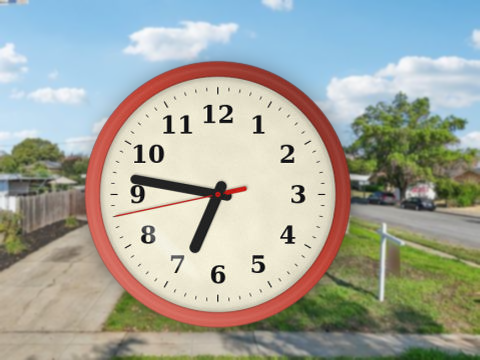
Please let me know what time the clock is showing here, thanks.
6:46:43
